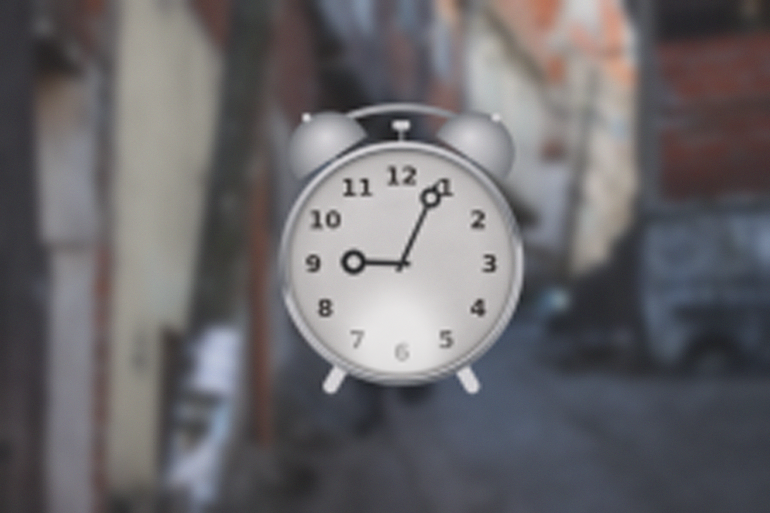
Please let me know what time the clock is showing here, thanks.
9:04
